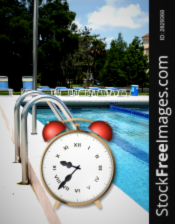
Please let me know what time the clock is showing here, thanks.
9:37
